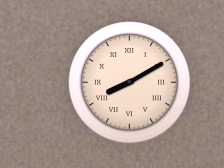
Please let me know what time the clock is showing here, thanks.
8:10
